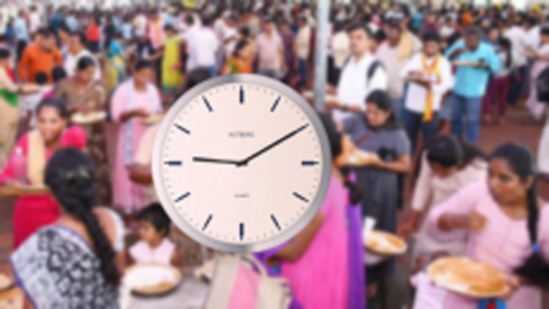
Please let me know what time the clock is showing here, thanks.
9:10
